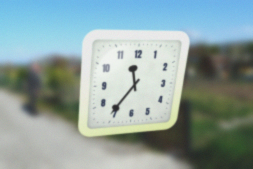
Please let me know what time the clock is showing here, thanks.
11:36
